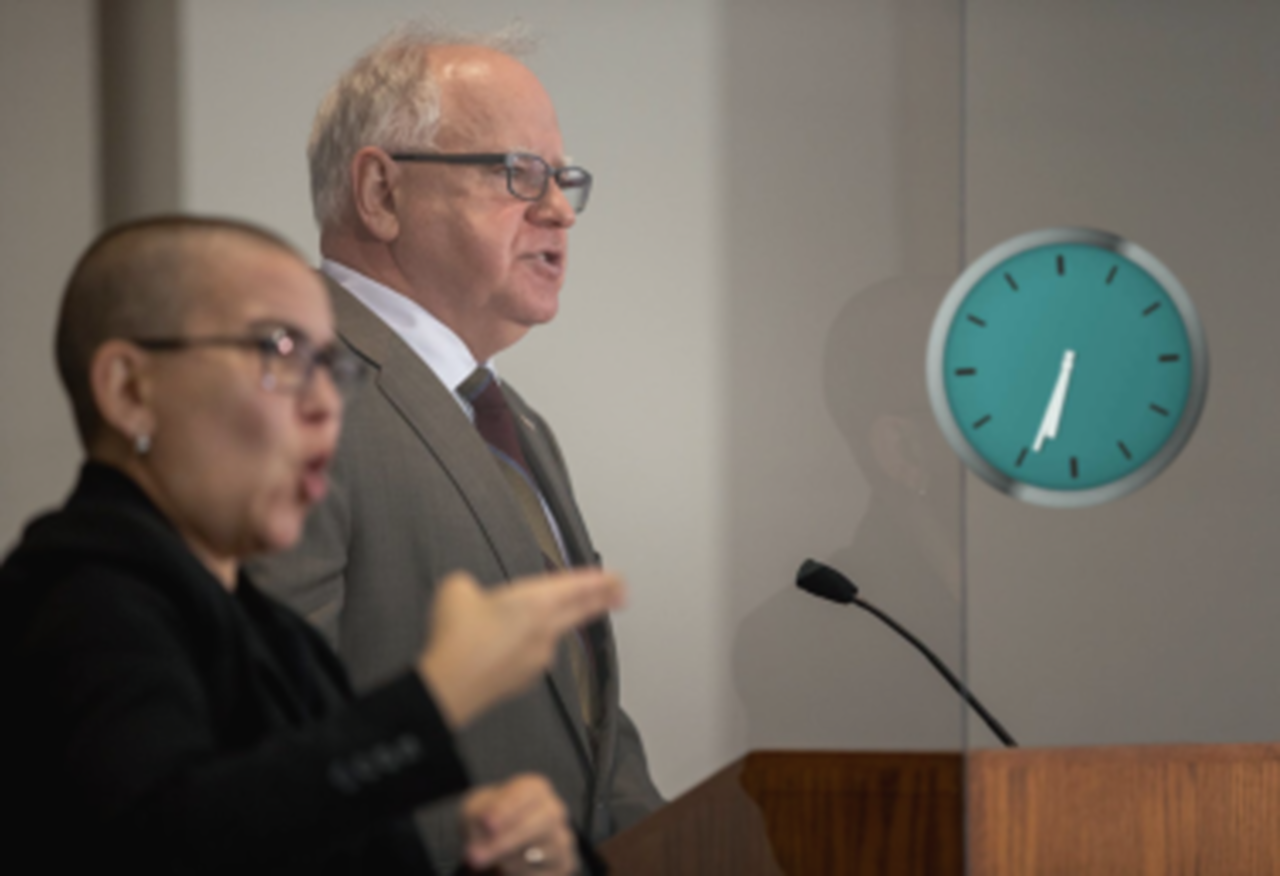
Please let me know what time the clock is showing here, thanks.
6:34
